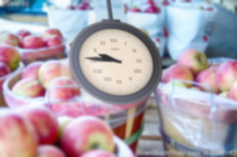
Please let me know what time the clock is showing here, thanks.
9:46
